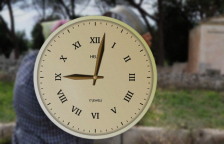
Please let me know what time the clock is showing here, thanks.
9:02
